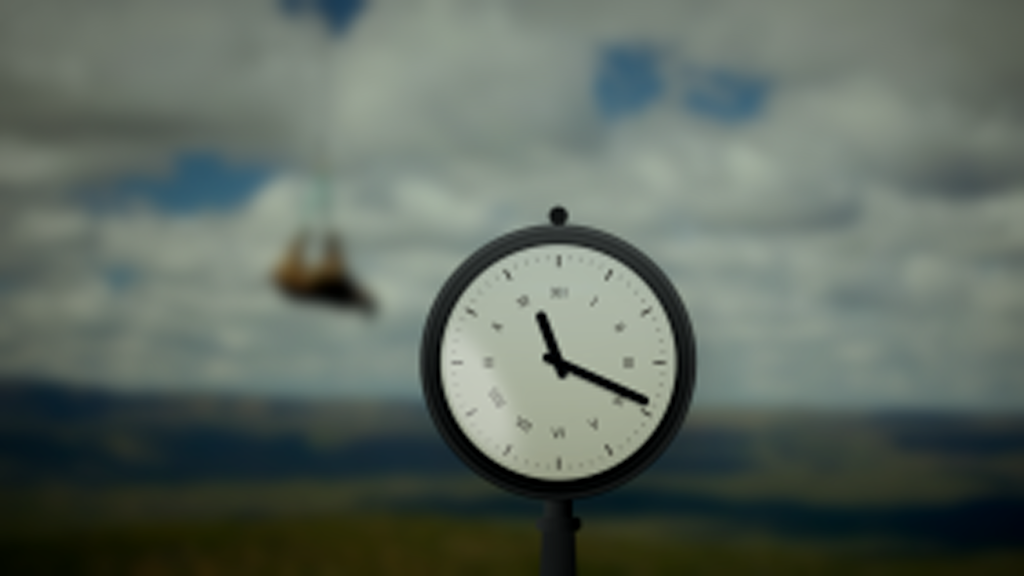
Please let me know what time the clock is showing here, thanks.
11:19
